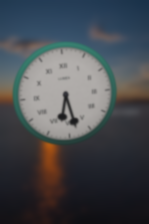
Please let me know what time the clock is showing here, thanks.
6:28
